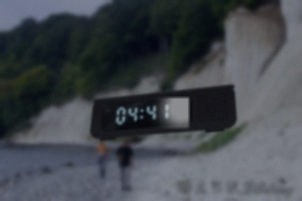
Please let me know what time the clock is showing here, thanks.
4:41
